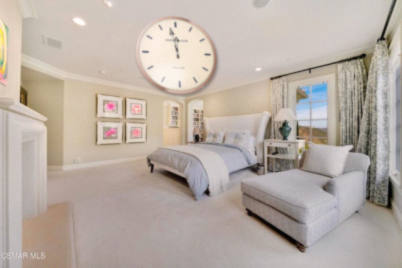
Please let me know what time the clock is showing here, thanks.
11:58
